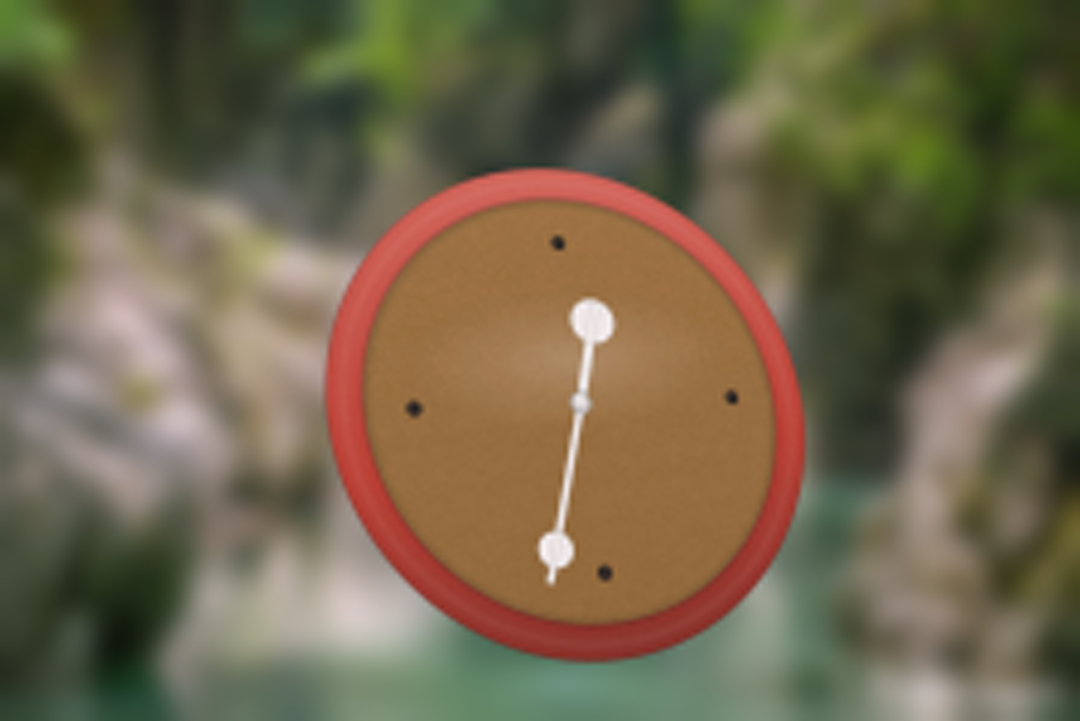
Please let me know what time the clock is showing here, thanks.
12:33
